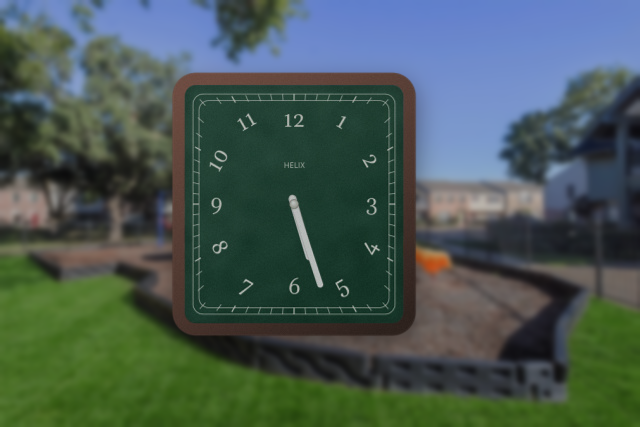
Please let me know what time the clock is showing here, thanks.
5:27
